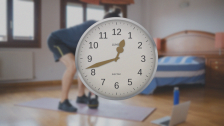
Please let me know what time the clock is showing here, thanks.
12:42
